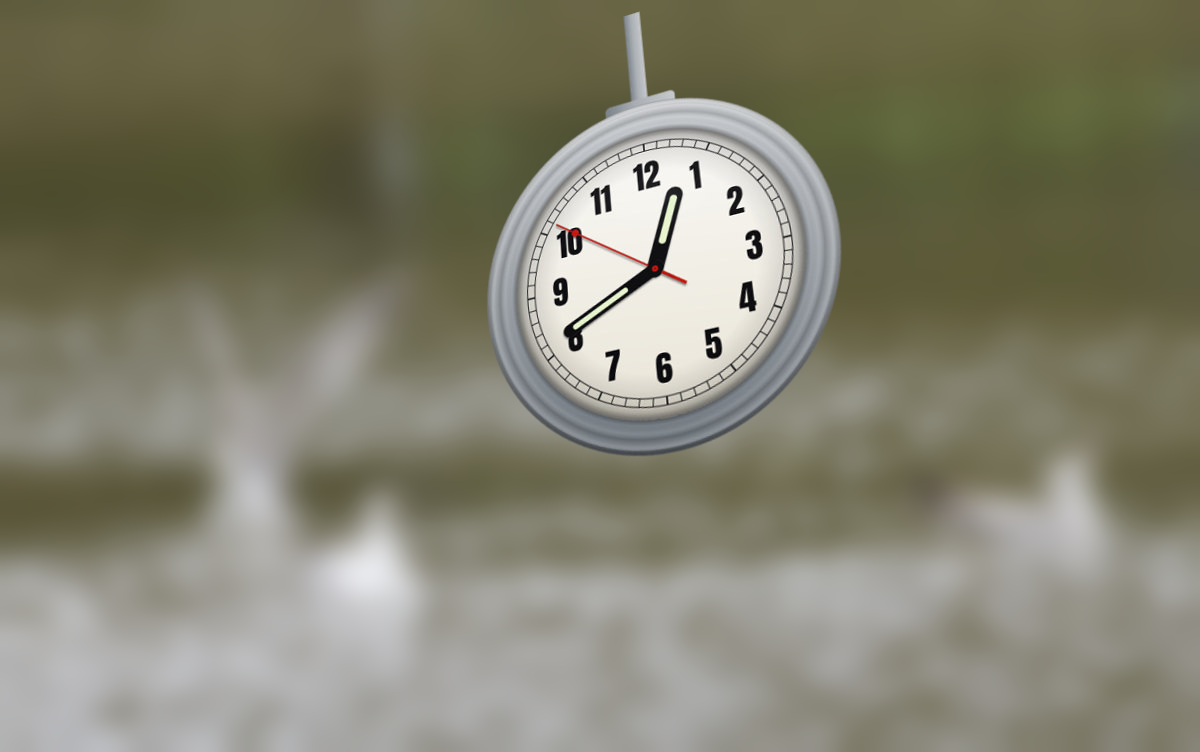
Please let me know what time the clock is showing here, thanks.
12:40:51
